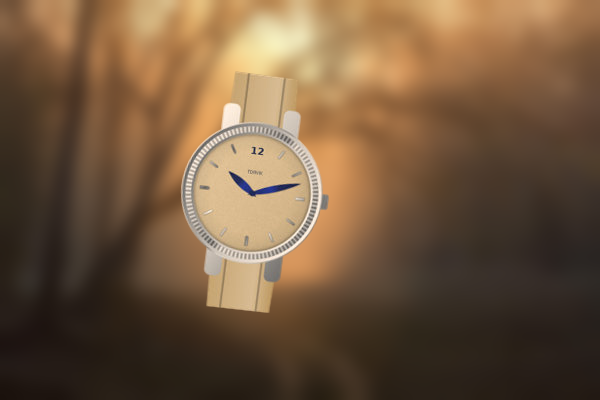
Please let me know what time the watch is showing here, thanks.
10:12
